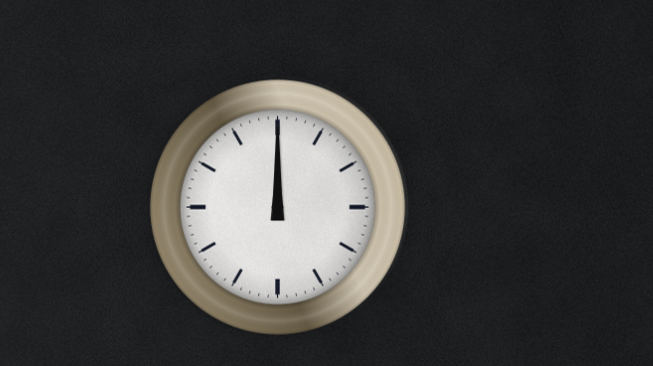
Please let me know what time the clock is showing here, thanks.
12:00
